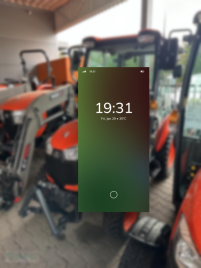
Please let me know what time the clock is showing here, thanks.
19:31
